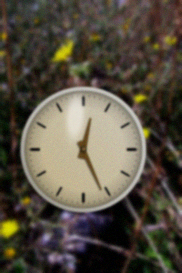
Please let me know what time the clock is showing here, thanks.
12:26
